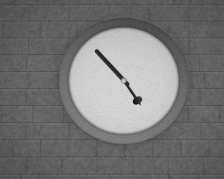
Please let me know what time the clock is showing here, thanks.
4:53
